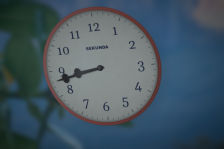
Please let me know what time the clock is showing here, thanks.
8:43
